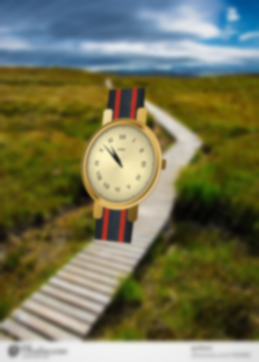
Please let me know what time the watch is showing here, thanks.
10:52
